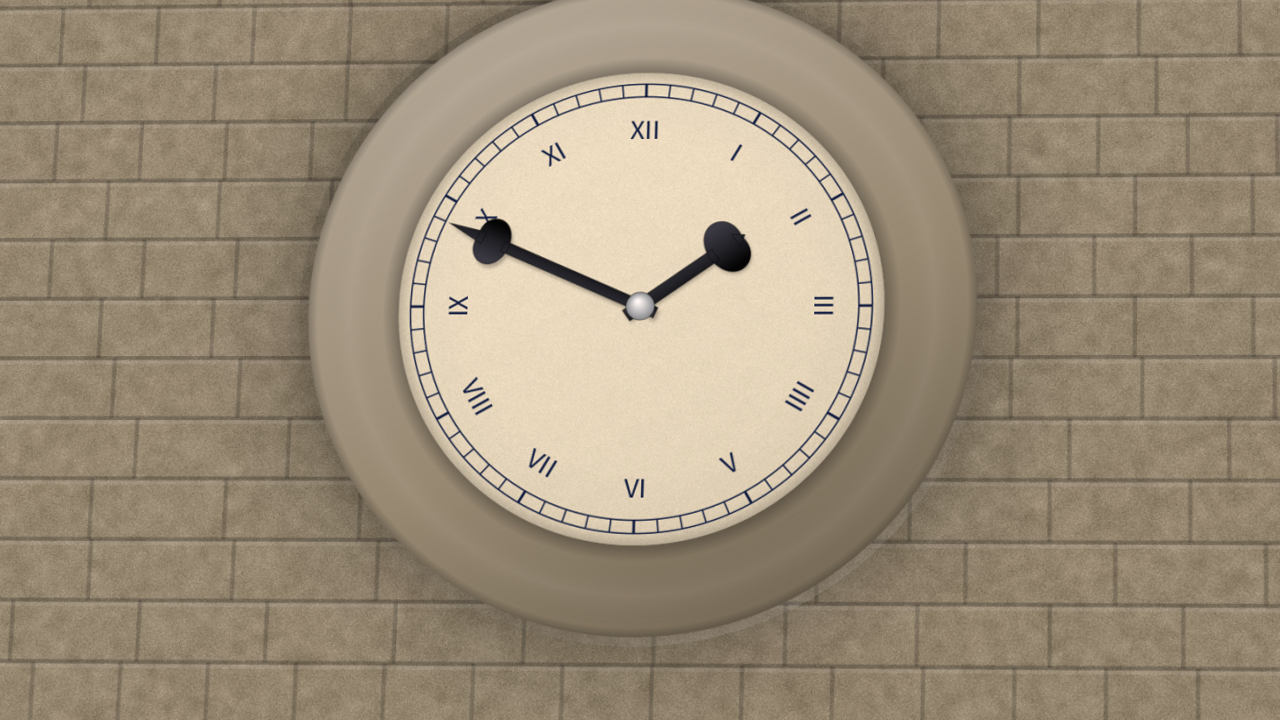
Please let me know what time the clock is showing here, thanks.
1:49
